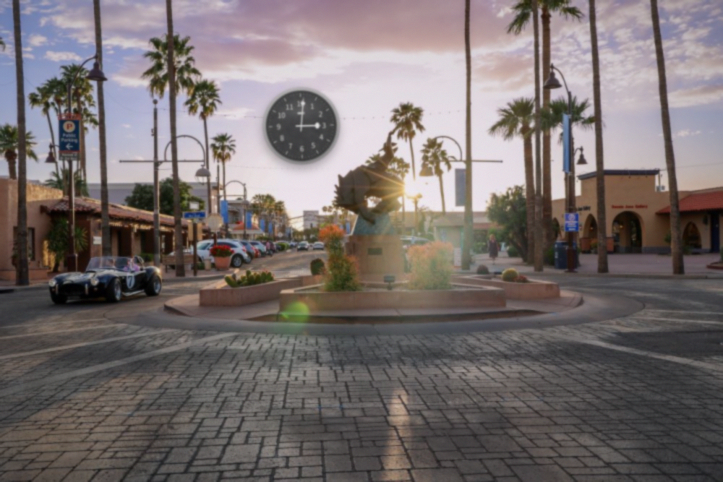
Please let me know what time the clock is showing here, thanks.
3:01
